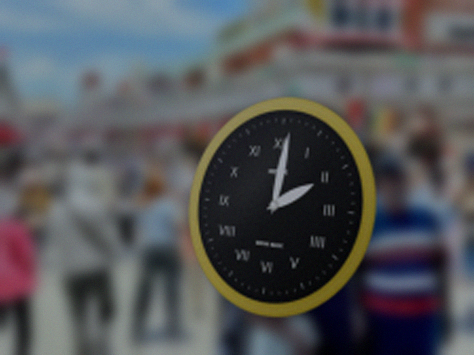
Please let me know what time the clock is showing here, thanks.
2:01
